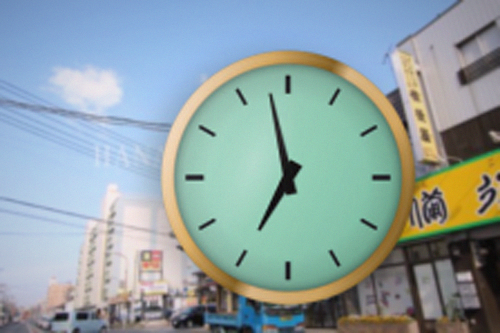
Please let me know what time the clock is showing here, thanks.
6:58
